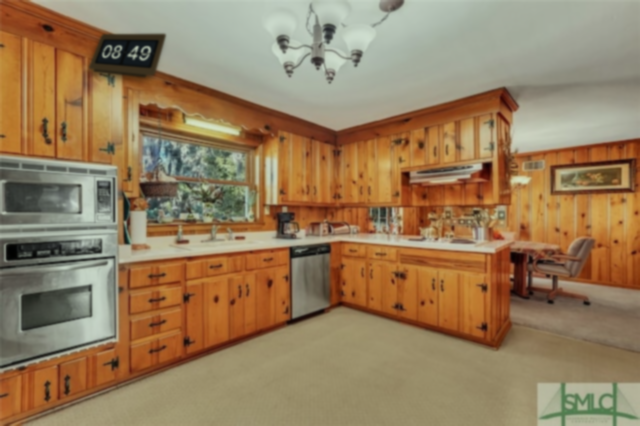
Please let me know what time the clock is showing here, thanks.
8:49
